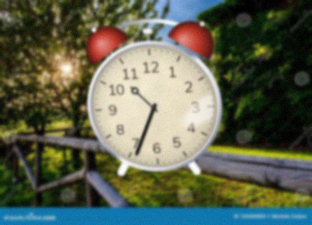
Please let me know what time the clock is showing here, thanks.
10:34
